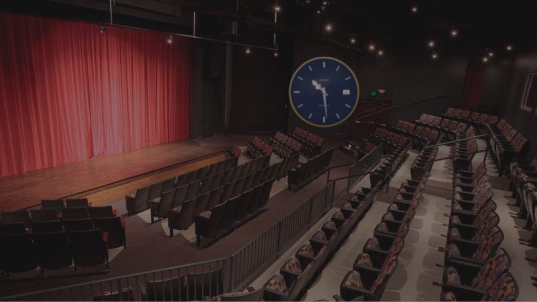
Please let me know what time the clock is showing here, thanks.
10:29
